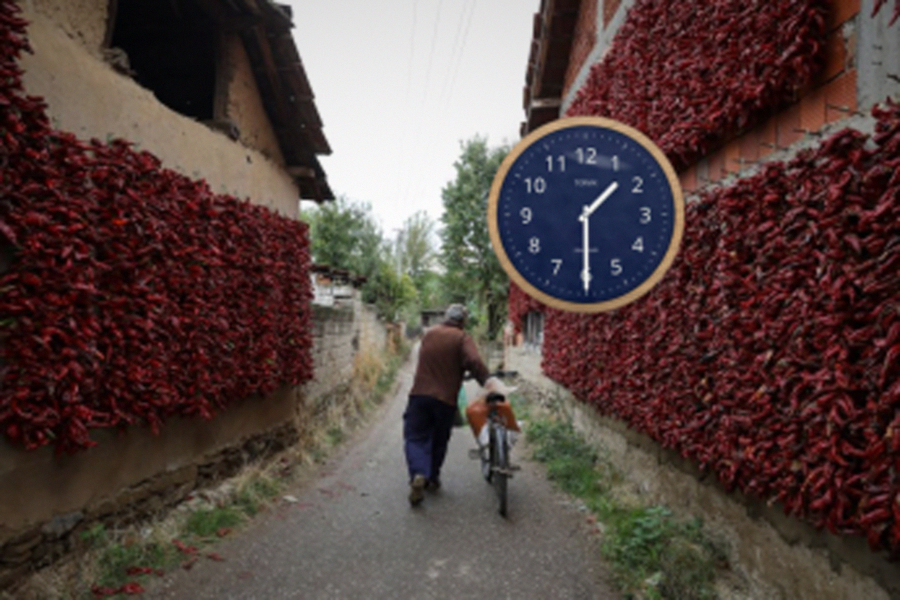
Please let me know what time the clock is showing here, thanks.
1:30
